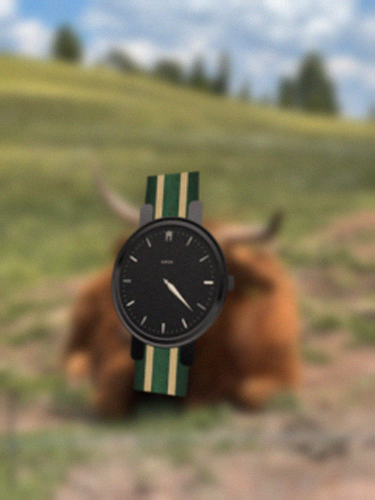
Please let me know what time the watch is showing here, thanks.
4:22
